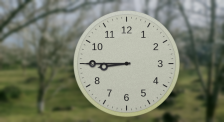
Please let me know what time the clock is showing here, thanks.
8:45
